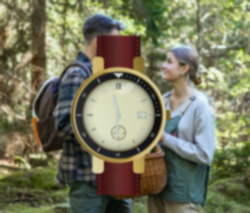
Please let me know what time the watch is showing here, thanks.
11:31
